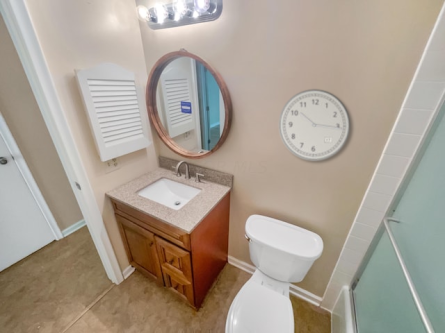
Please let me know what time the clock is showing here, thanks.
10:16
